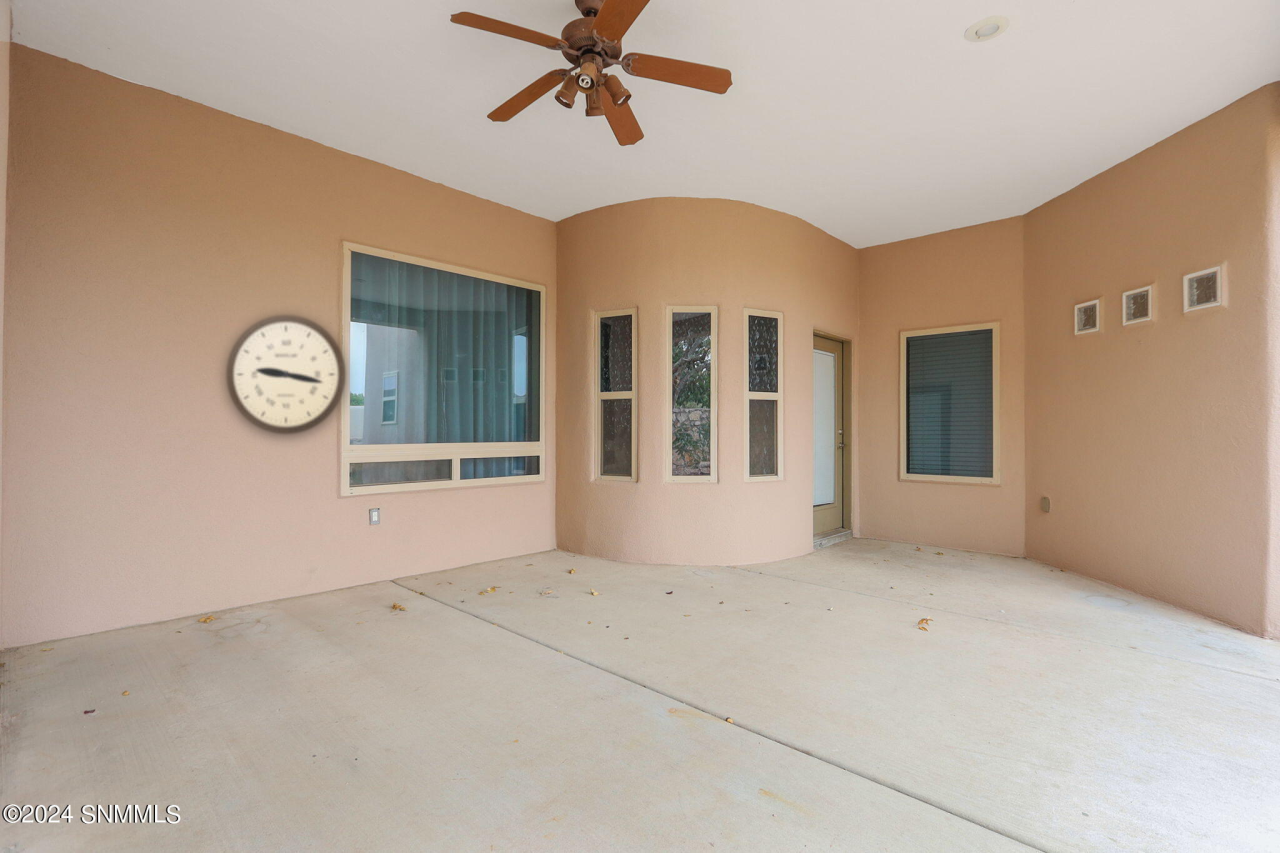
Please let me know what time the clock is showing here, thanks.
9:17
